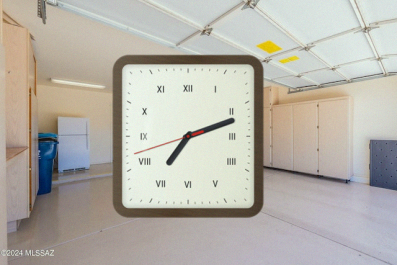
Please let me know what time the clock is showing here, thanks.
7:11:42
